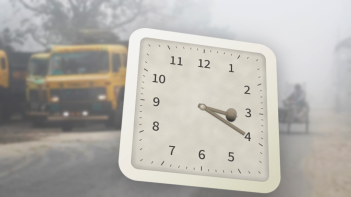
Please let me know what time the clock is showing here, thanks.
3:20
